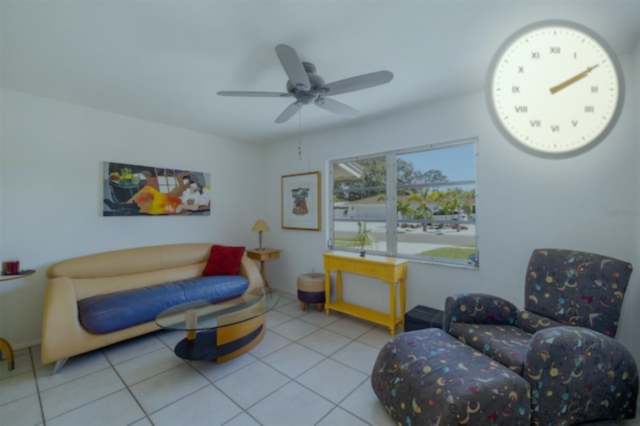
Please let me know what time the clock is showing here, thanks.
2:10
